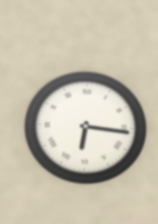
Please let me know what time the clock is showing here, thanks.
6:16
